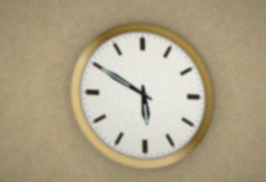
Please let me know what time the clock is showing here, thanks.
5:50
